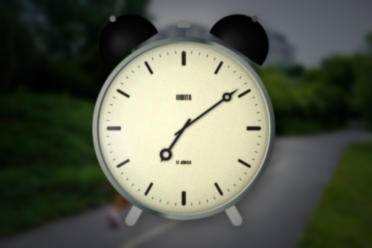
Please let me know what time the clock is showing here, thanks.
7:09
